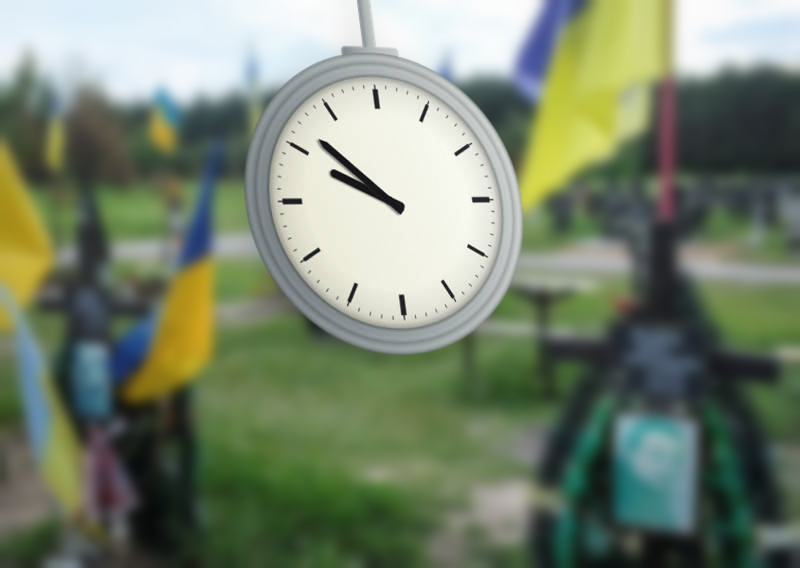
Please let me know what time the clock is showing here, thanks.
9:52
